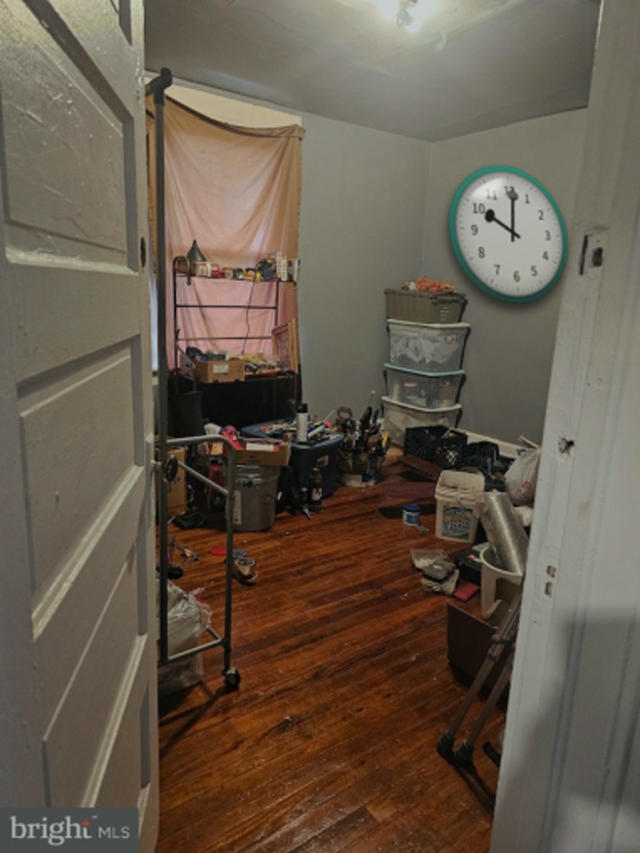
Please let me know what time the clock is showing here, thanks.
10:01
